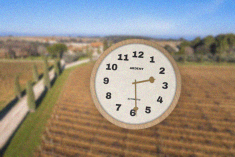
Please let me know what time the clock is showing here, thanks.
2:29
